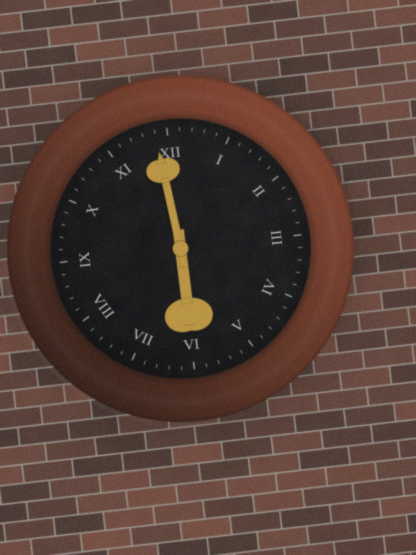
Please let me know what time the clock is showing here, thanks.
5:59
